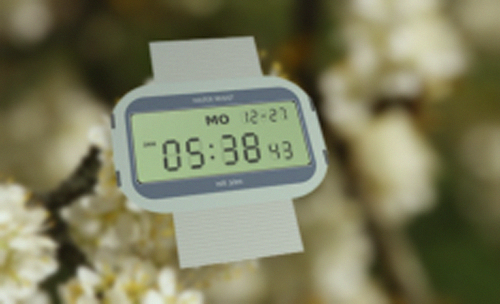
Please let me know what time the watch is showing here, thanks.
5:38:43
